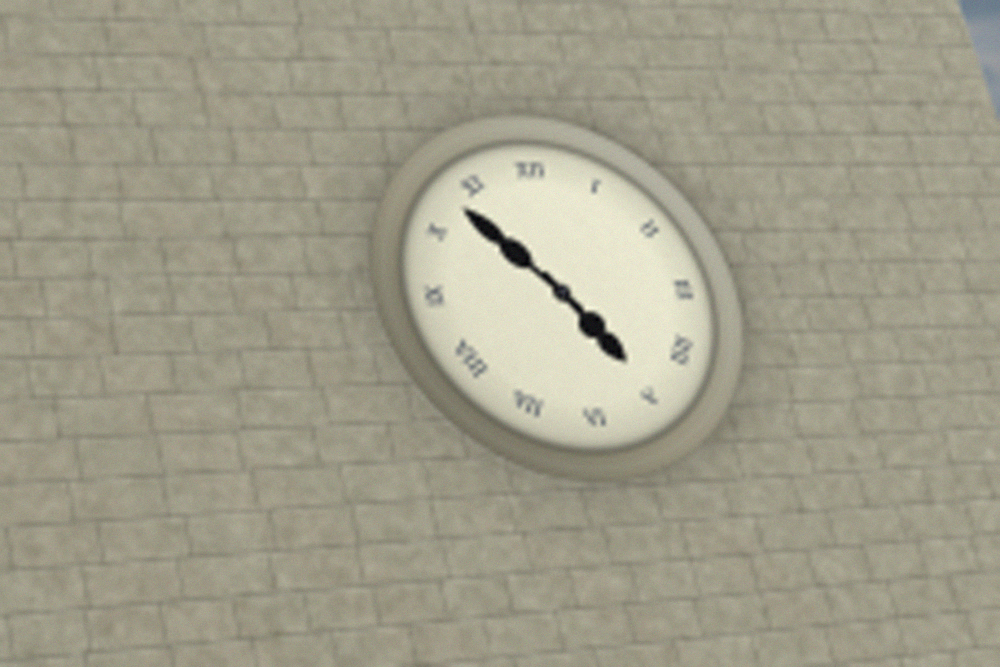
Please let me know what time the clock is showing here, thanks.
4:53
